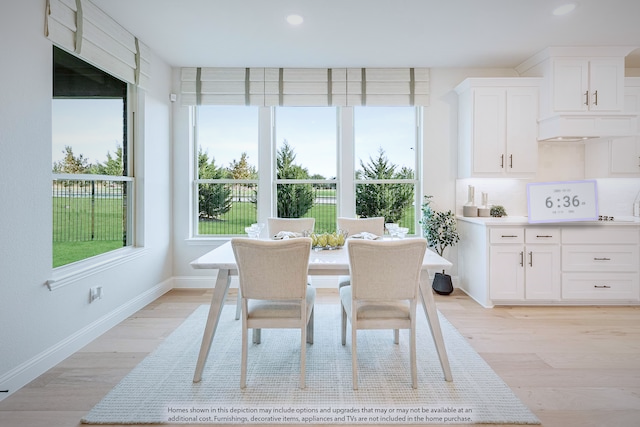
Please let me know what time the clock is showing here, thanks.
6:36
